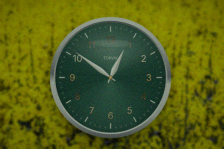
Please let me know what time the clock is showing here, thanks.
12:51
